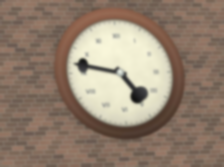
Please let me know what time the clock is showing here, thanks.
4:47
